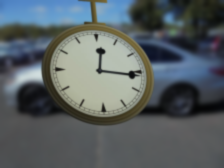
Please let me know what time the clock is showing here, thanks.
12:16
